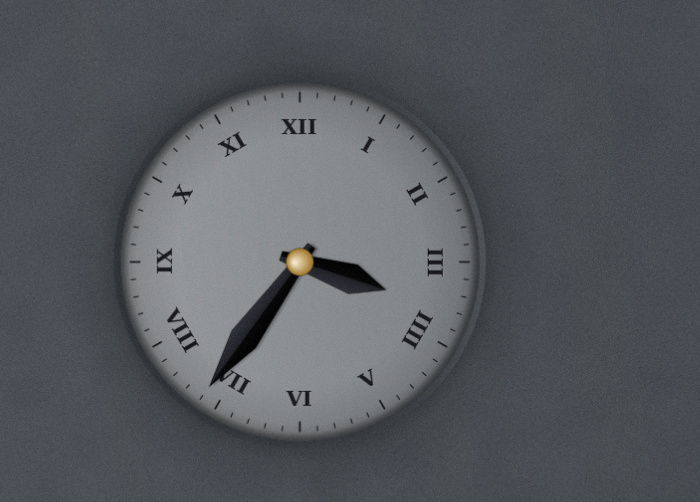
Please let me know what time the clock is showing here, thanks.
3:36
